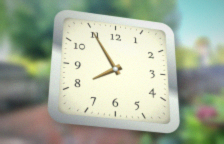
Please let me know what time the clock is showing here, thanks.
7:55
